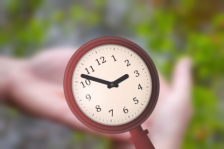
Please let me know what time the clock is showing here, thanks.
2:52
